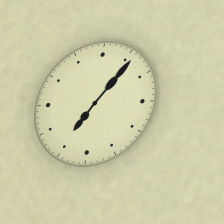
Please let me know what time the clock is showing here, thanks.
7:06
